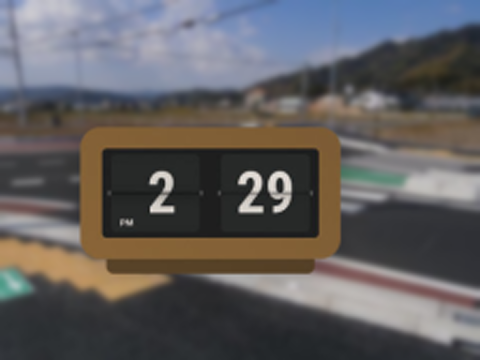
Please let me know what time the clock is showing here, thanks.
2:29
